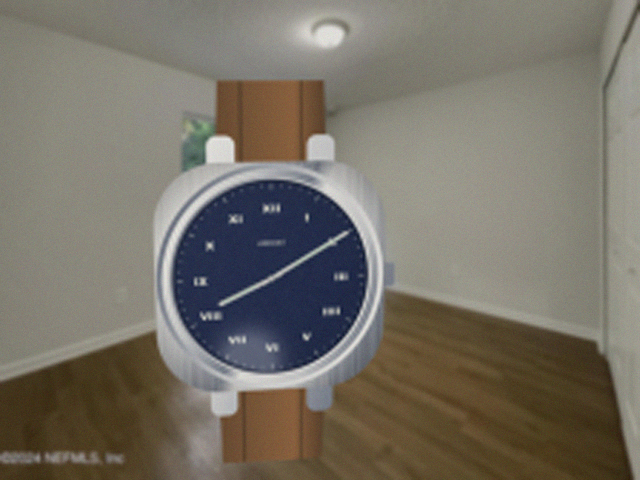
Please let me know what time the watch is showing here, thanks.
8:10
